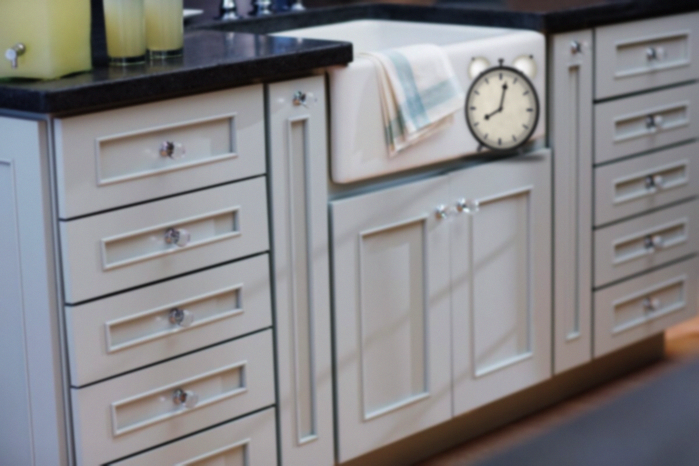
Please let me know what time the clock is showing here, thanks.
8:02
